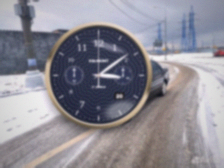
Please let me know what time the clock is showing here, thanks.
3:09
